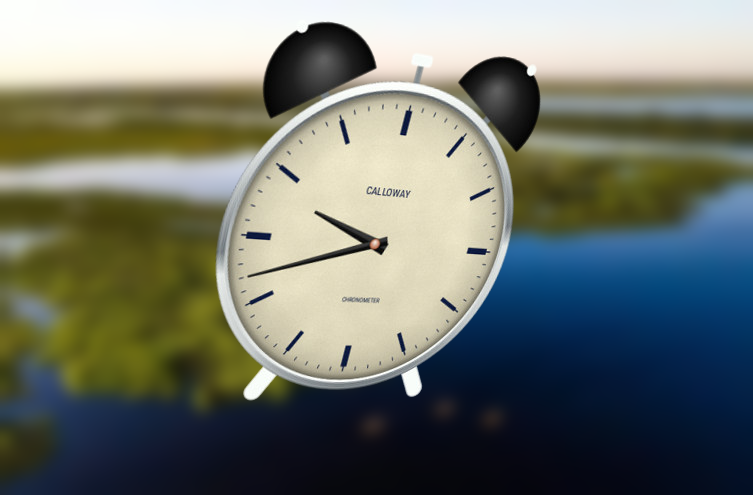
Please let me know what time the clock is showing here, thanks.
9:42
